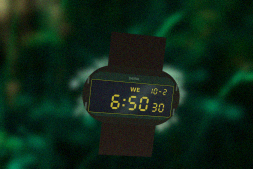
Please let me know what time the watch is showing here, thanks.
6:50:30
